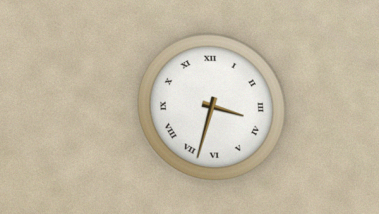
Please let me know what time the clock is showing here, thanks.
3:33
